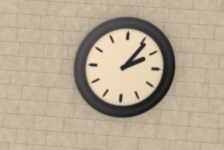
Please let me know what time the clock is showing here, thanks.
2:06
